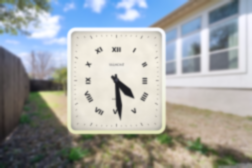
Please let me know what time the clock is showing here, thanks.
4:29
